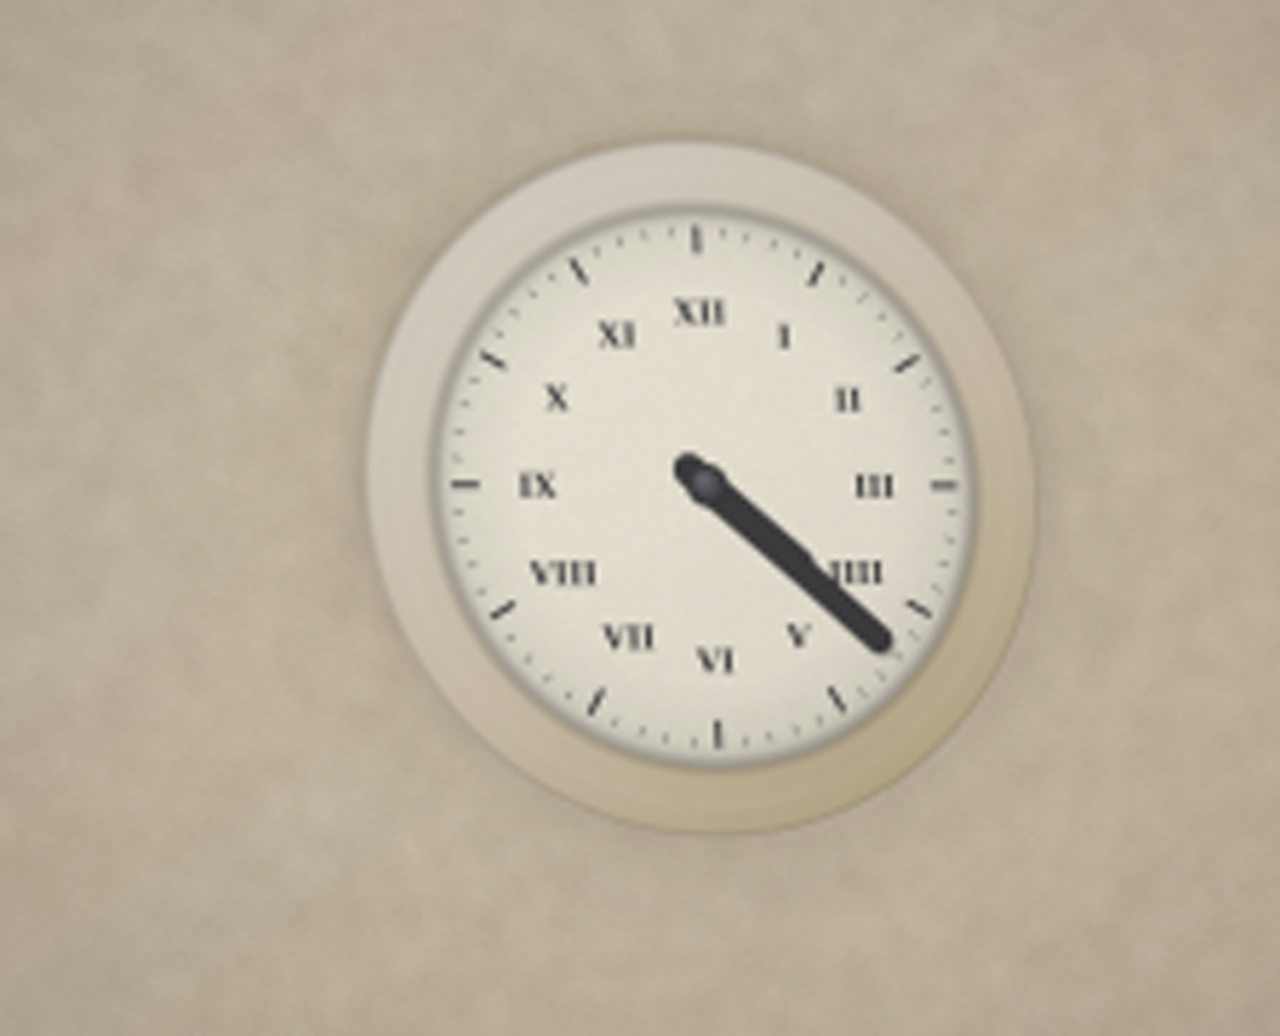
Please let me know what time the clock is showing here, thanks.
4:22
